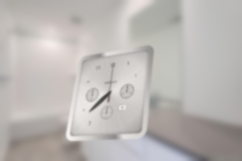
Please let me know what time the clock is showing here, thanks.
7:38
